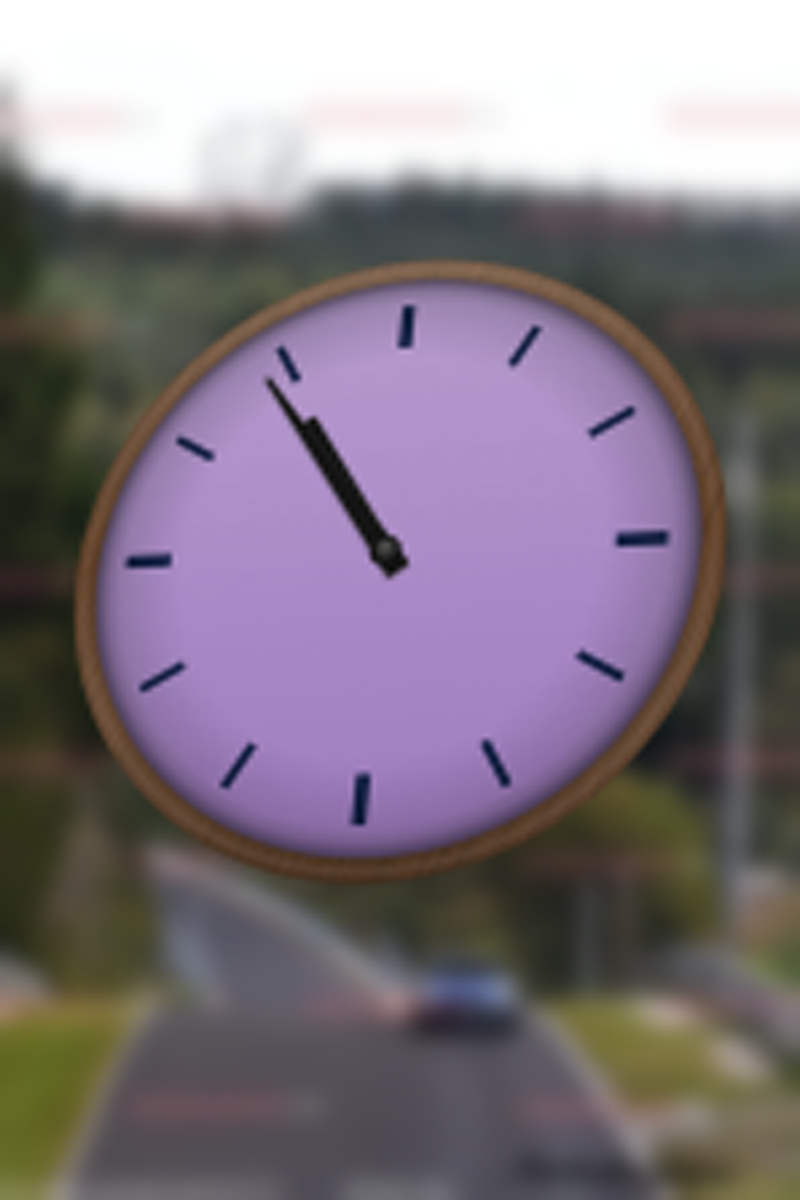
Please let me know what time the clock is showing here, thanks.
10:54
